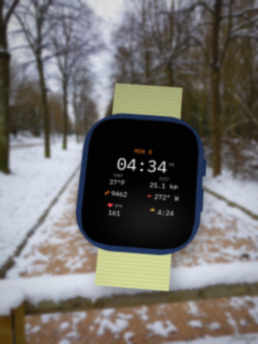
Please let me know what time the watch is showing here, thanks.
4:34
